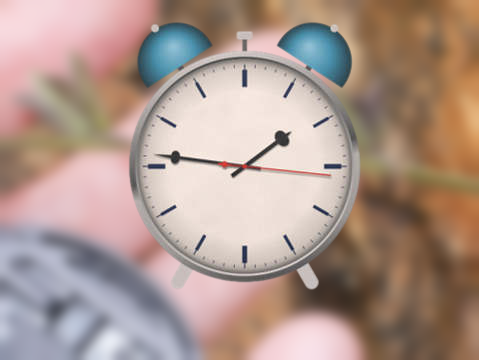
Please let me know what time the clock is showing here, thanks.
1:46:16
